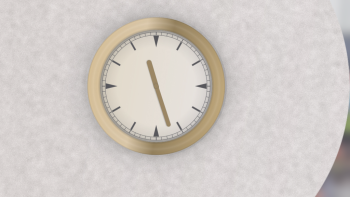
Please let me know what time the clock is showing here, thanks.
11:27
